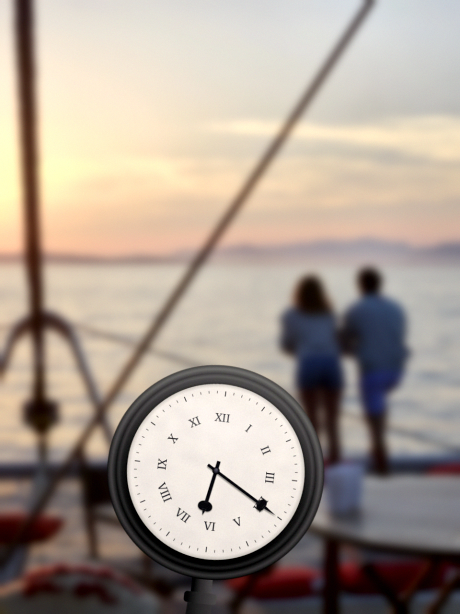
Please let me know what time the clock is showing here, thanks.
6:20
